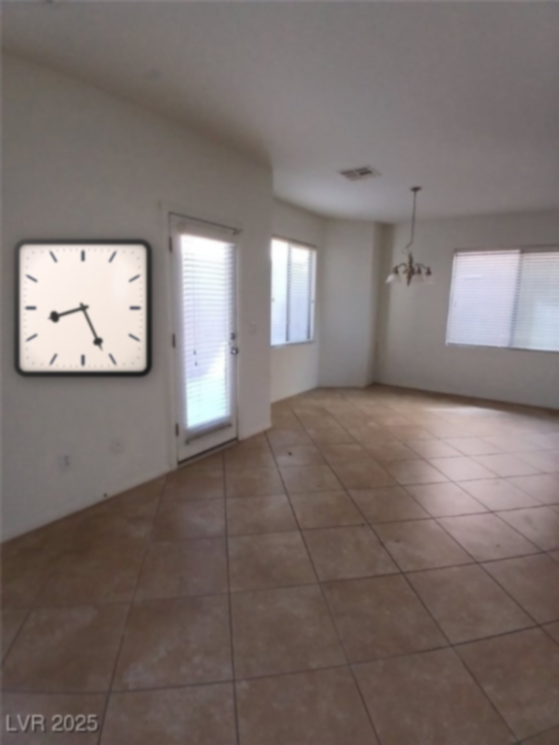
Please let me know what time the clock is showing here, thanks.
8:26
